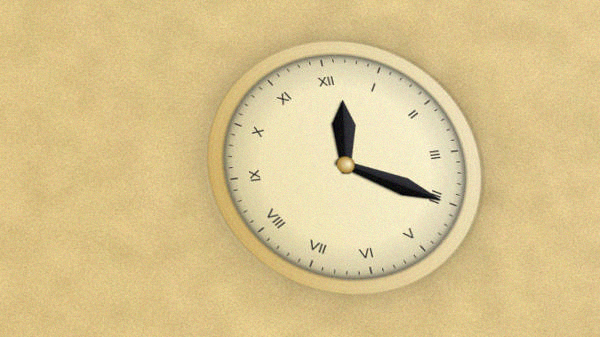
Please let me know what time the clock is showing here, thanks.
12:20
